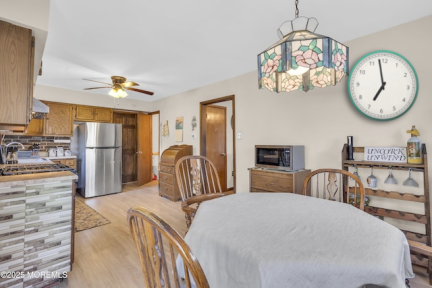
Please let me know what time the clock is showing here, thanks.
6:58
